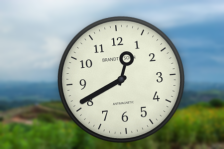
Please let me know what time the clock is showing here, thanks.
12:41
